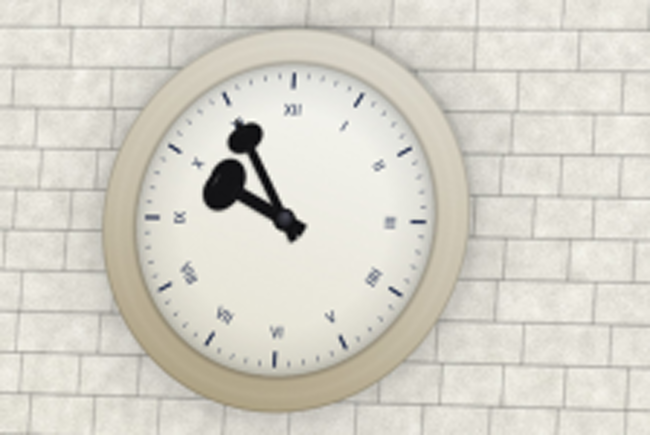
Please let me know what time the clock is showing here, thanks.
9:55
